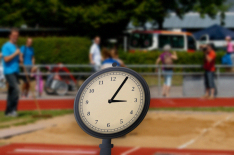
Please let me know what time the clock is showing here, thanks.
3:05
